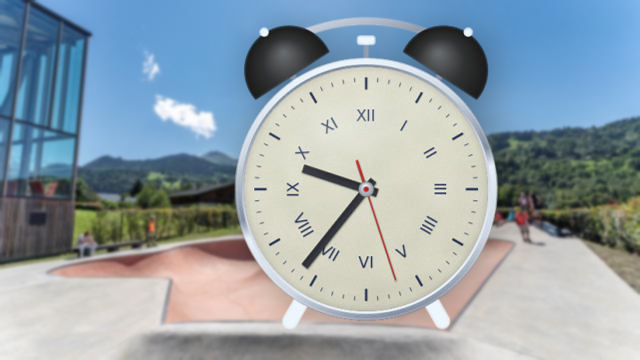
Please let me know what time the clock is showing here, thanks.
9:36:27
